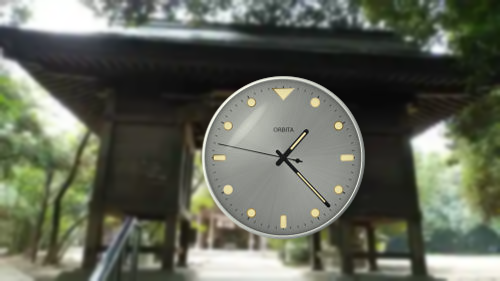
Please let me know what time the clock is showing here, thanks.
1:22:47
